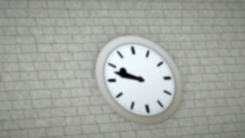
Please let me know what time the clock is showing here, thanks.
9:48
